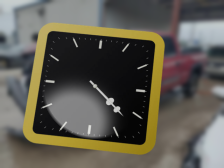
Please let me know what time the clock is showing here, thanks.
4:22
